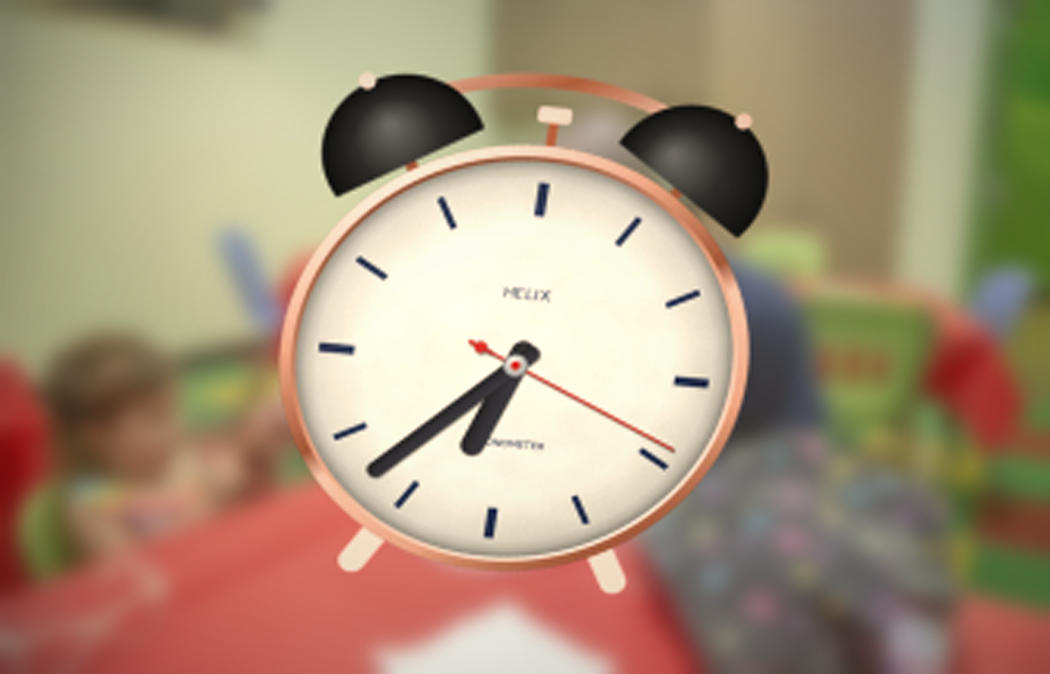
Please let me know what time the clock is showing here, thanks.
6:37:19
